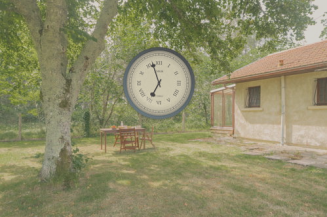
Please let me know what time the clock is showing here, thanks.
6:57
